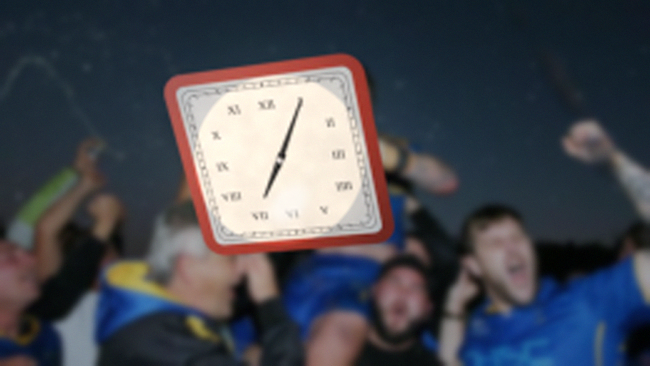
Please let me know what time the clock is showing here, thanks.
7:05
